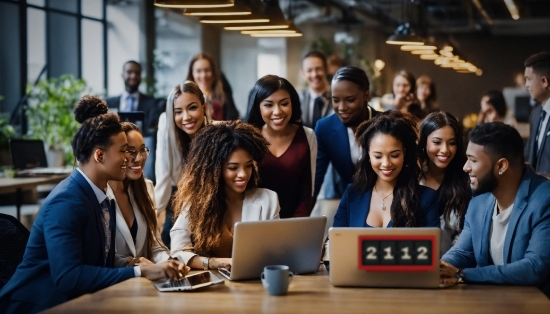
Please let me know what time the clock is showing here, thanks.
21:12
